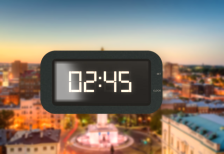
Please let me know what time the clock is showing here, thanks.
2:45
